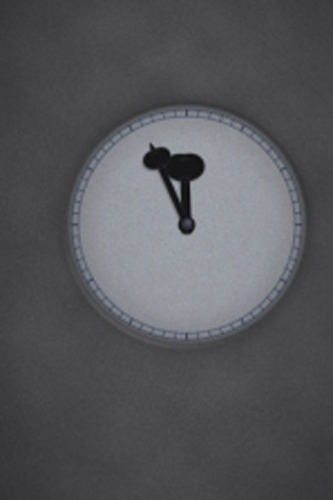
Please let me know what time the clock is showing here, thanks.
11:56
